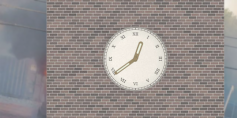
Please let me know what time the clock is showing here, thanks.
12:39
